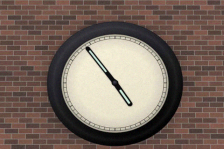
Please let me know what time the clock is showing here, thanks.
4:54
